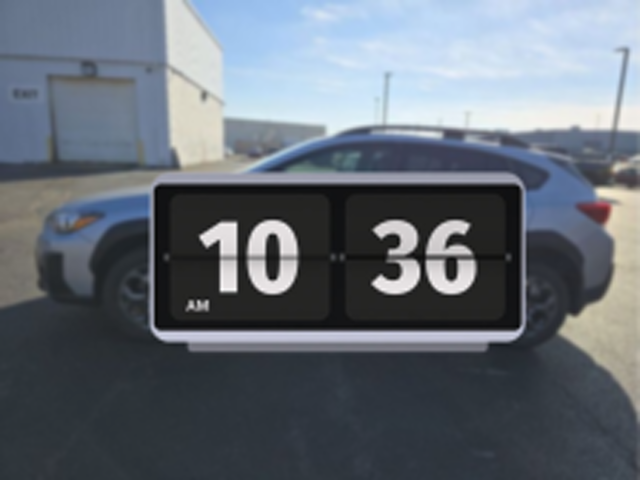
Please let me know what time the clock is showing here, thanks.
10:36
